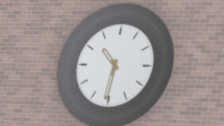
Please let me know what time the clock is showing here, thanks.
10:31
